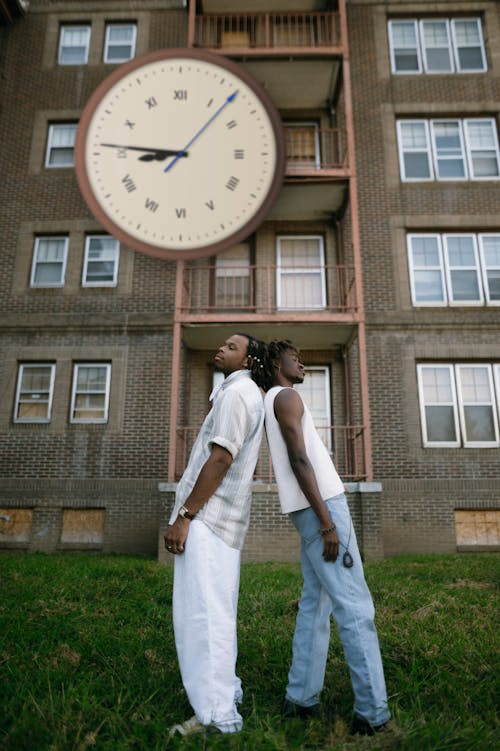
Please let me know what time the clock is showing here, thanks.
8:46:07
